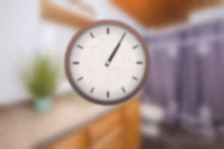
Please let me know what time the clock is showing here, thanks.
1:05
